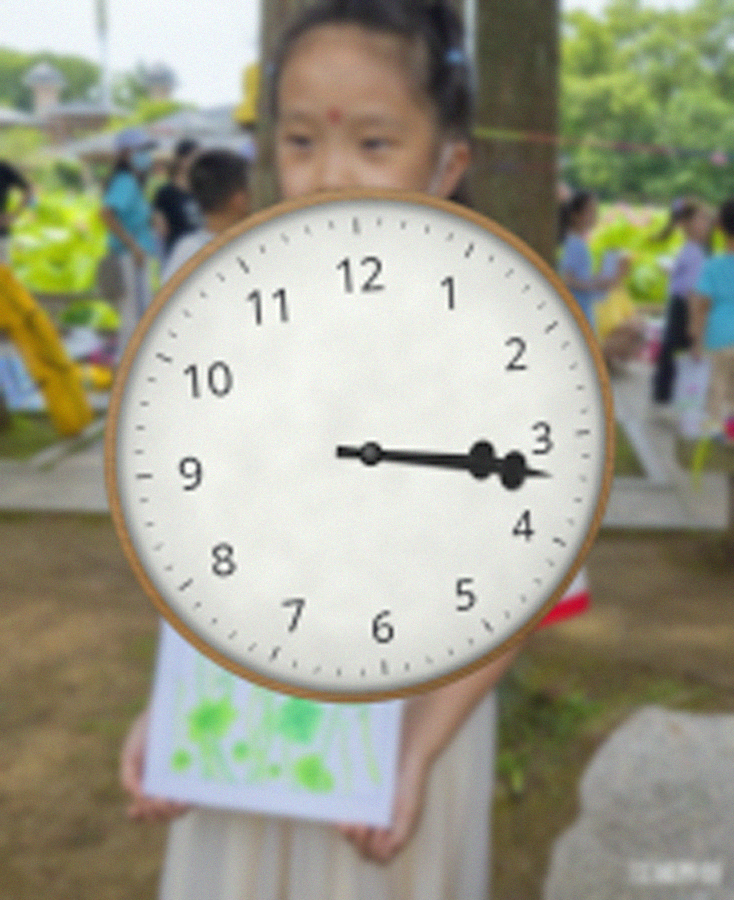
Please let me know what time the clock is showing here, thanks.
3:17
